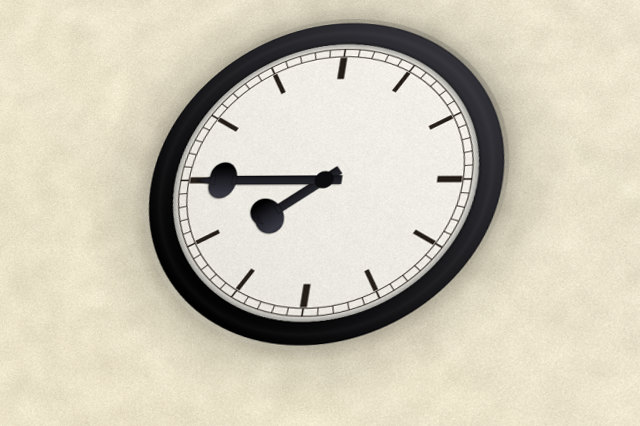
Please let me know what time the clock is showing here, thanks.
7:45
